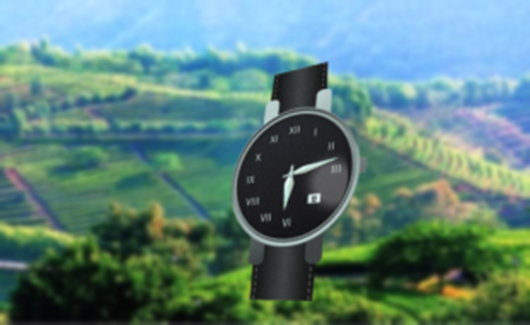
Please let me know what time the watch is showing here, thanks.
6:13
